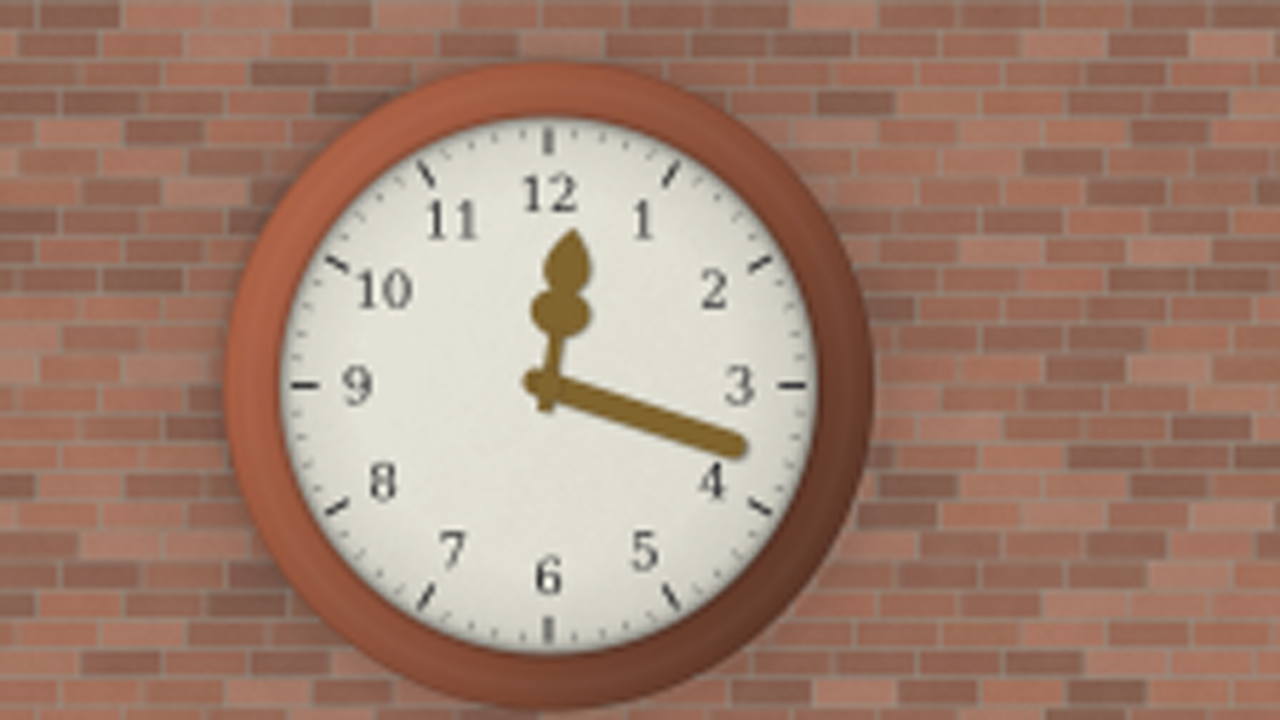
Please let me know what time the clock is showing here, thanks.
12:18
